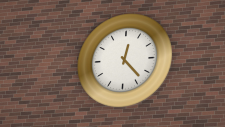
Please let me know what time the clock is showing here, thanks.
12:23
